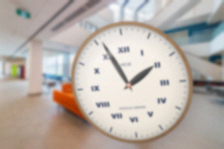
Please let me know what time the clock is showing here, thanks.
1:56
